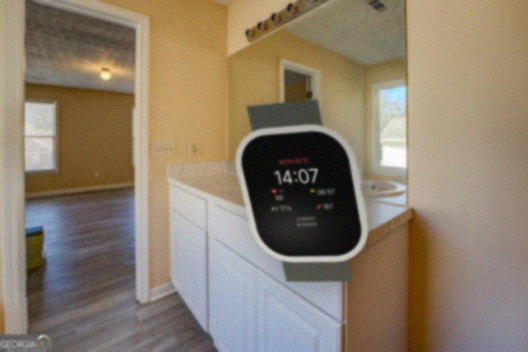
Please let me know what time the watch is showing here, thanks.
14:07
